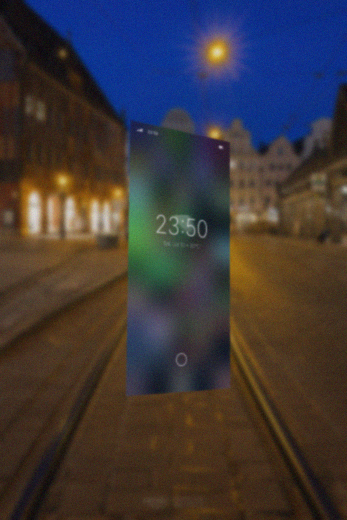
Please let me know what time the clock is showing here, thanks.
23:50
